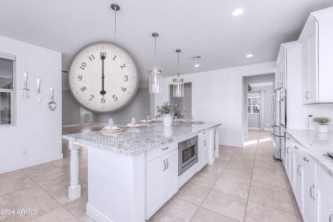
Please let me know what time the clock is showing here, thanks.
6:00
